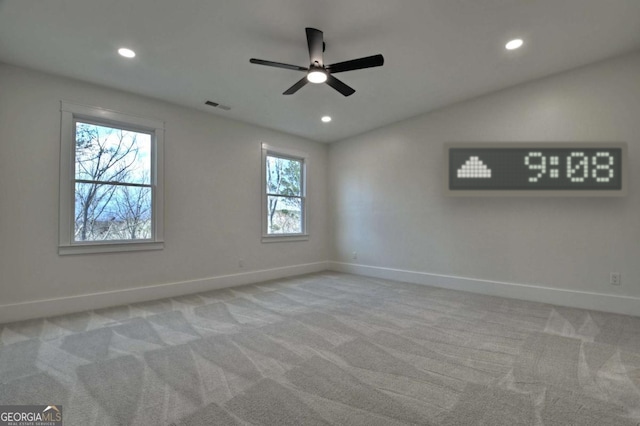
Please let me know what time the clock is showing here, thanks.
9:08
